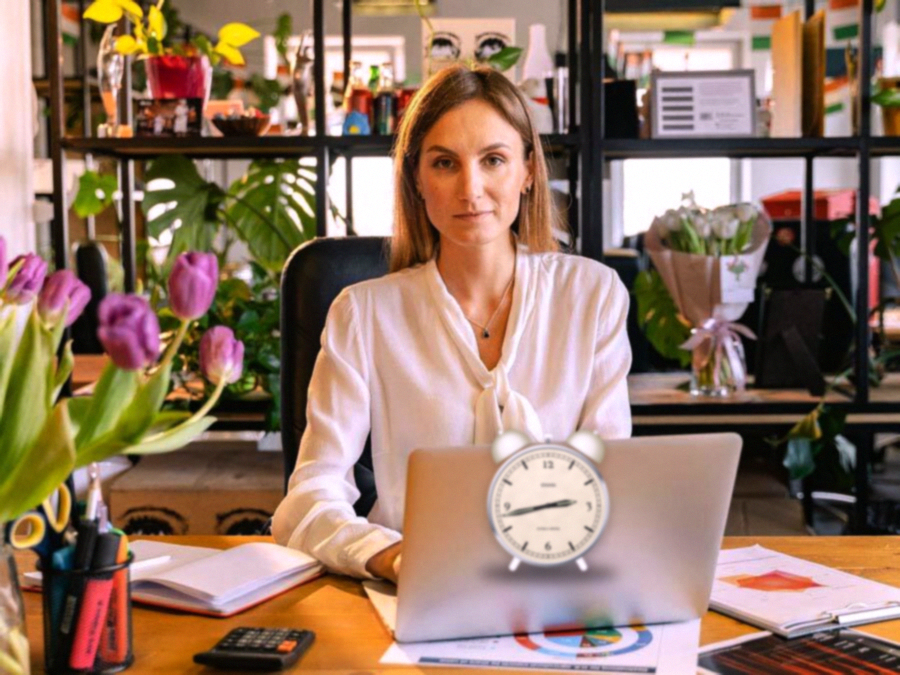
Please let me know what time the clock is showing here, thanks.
2:43
